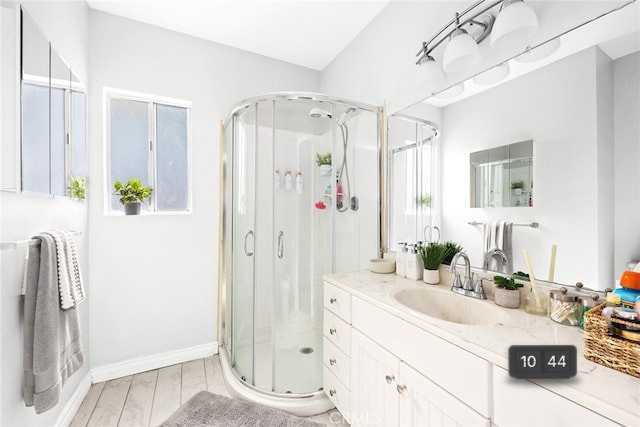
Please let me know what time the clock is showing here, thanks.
10:44
